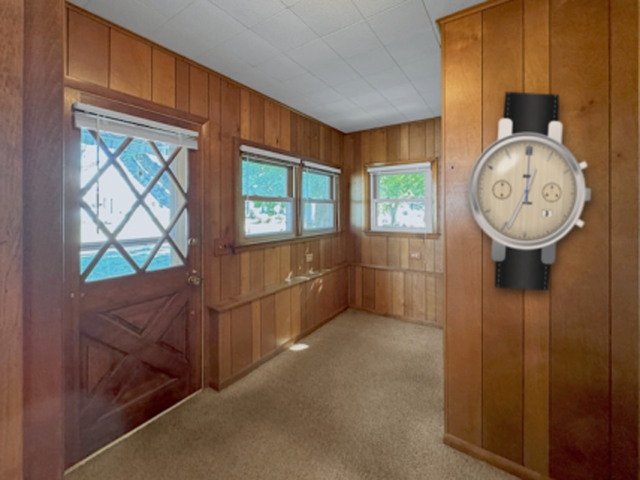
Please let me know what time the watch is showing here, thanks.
12:34
